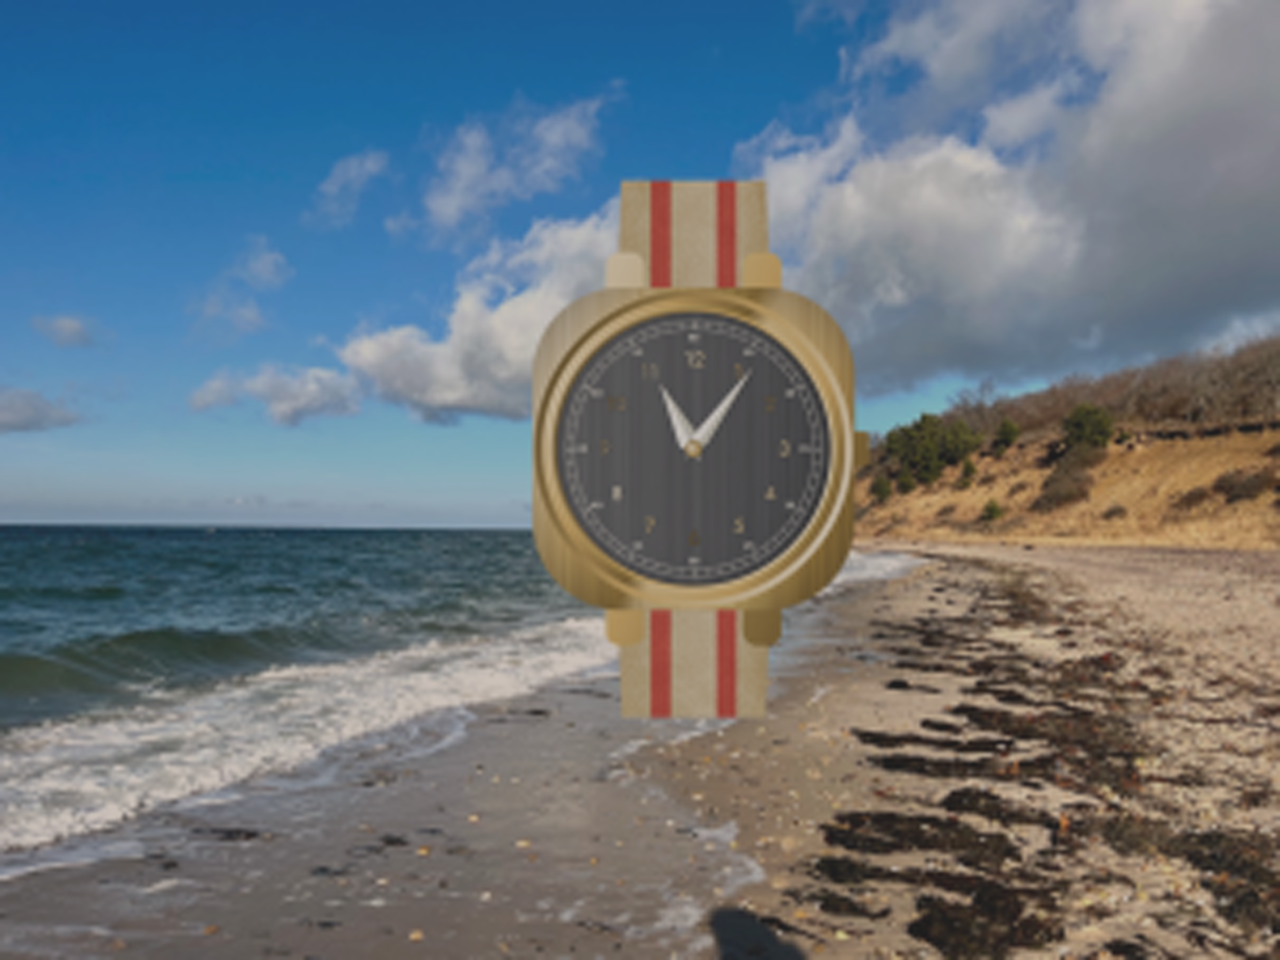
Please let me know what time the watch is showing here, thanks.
11:06
